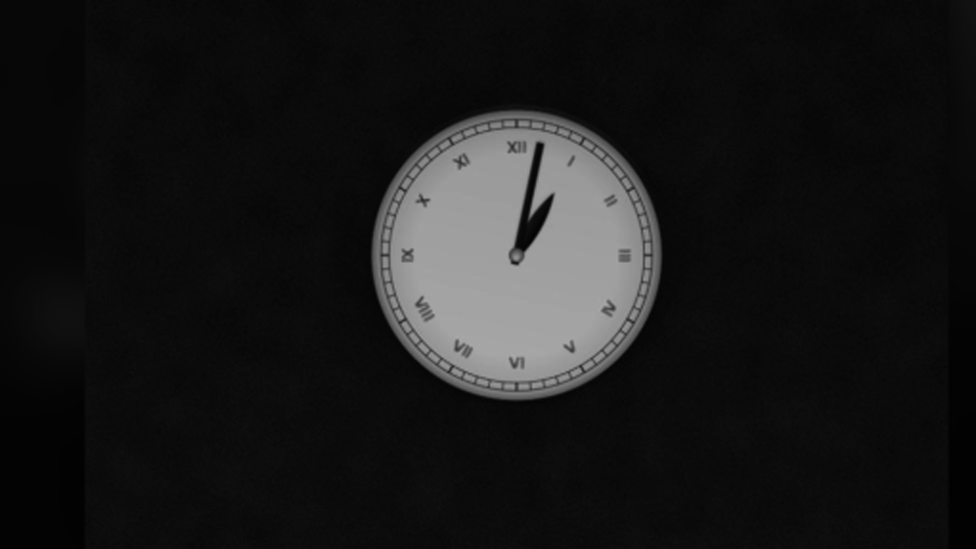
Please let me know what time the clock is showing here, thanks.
1:02
